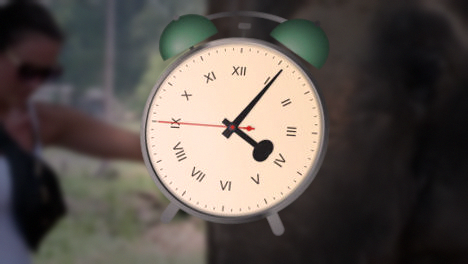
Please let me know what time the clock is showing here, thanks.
4:05:45
